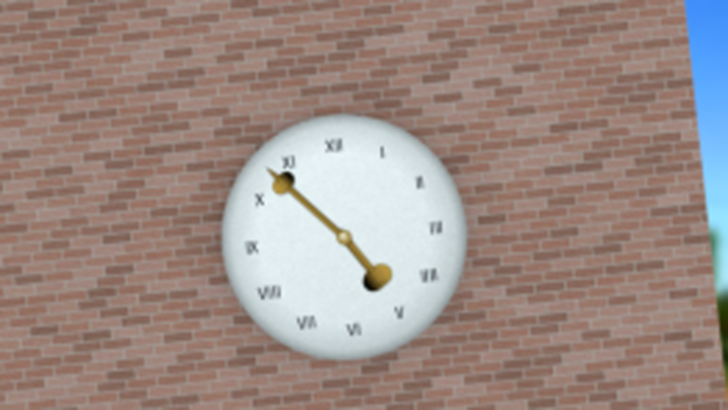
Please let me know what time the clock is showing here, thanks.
4:53
